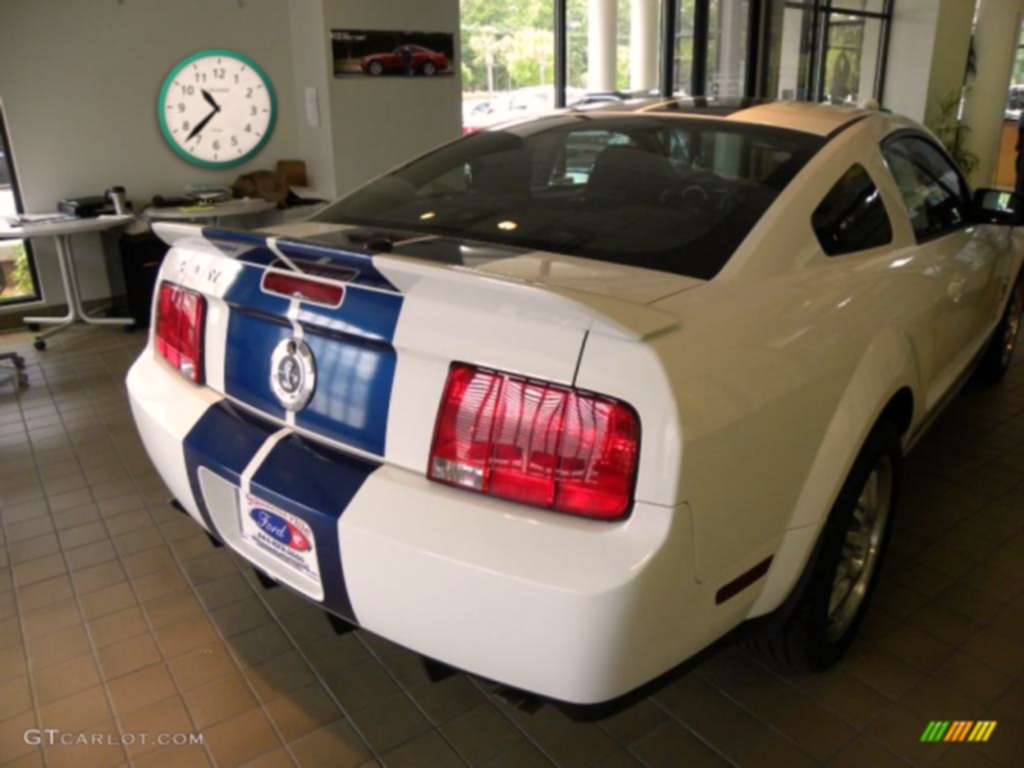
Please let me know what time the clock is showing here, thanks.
10:37
